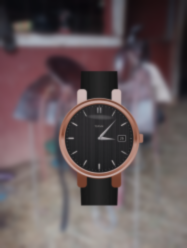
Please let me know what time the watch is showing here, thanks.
3:07
